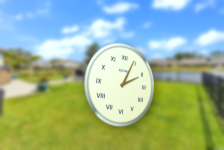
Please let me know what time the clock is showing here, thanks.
2:04
